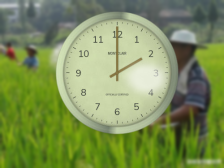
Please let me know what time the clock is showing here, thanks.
2:00
